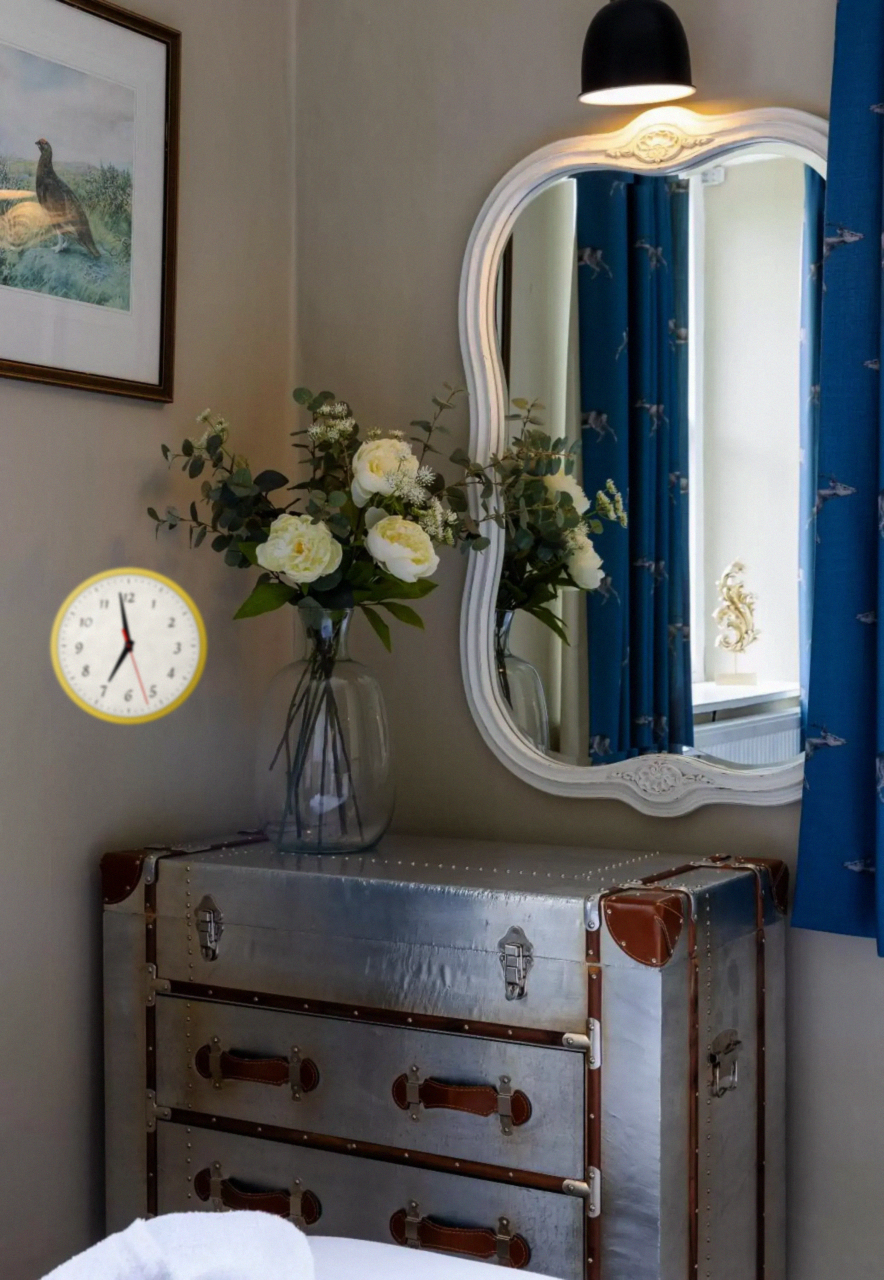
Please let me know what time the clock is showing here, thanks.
6:58:27
